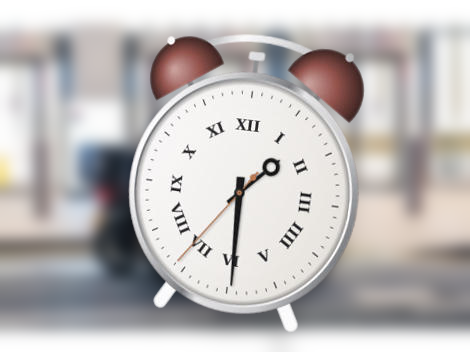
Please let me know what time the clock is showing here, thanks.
1:29:36
